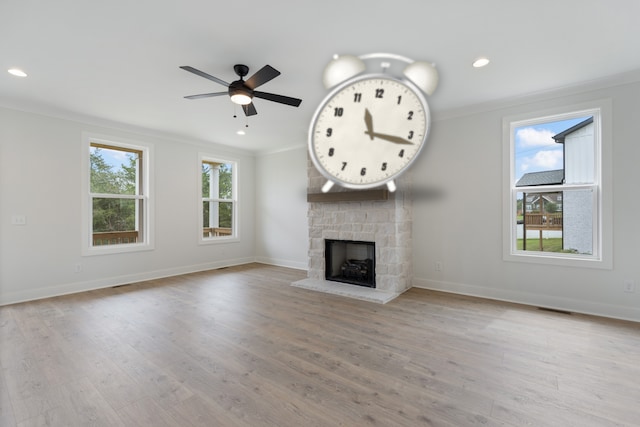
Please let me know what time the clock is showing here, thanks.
11:17
